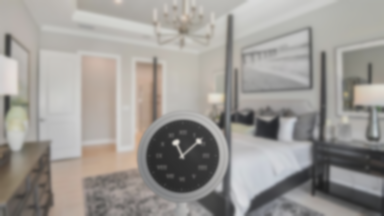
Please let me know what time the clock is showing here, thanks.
11:08
